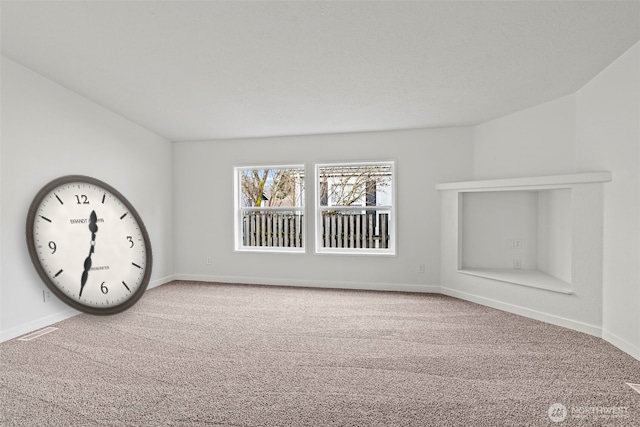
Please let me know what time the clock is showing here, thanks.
12:35
